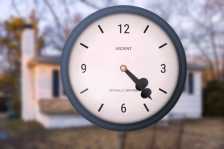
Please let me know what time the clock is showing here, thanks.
4:23
